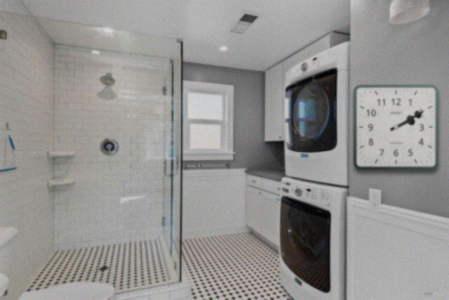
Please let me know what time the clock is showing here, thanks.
2:10
